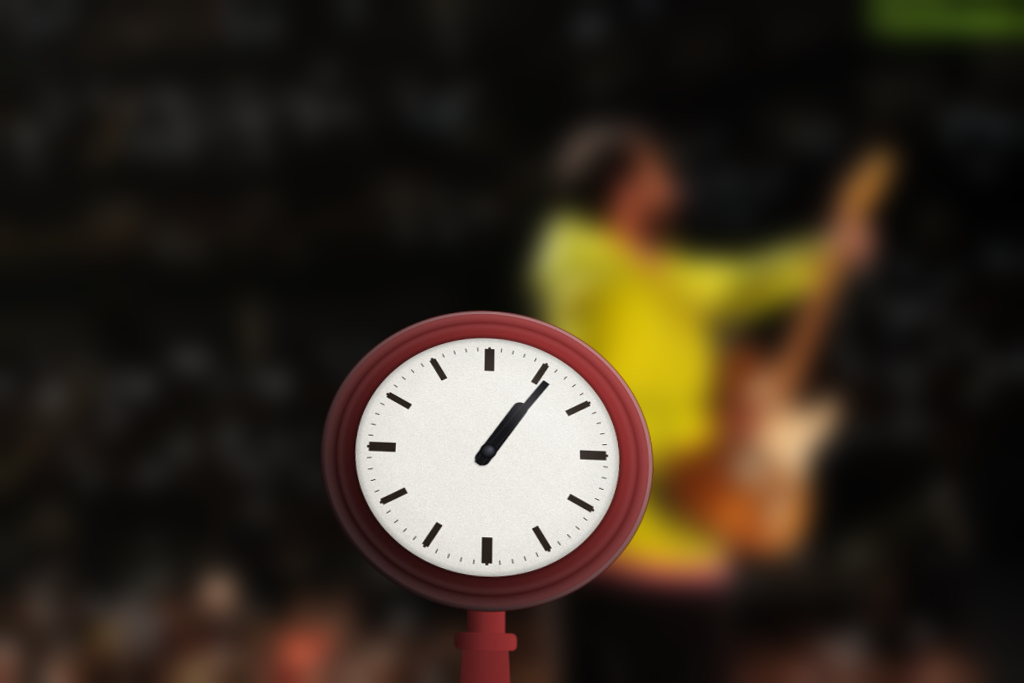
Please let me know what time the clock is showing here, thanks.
1:06
